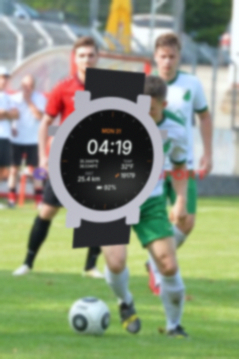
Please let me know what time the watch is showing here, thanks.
4:19
